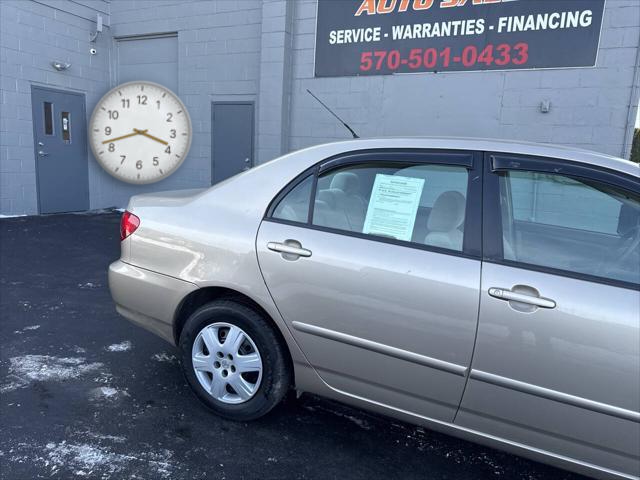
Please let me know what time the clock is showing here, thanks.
3:42
